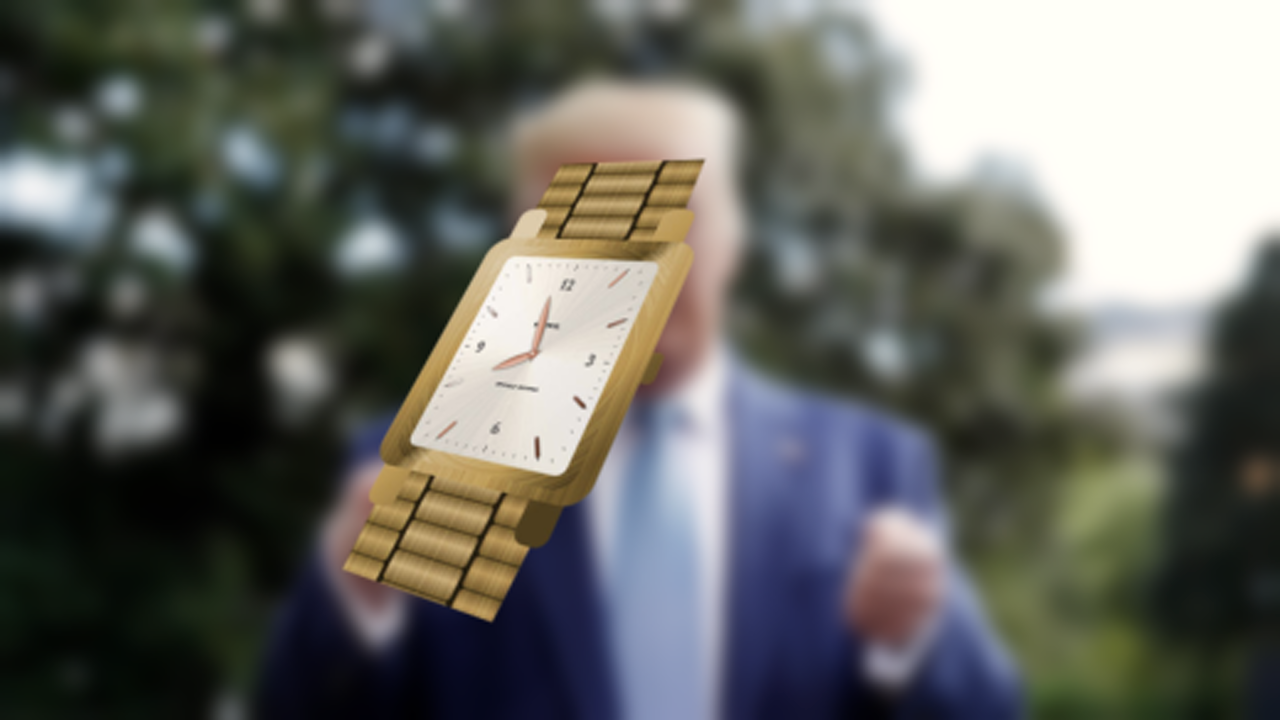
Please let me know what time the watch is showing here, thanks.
7:58
